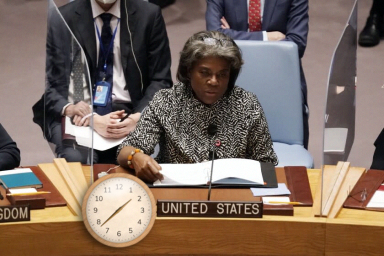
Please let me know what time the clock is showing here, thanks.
1:38
